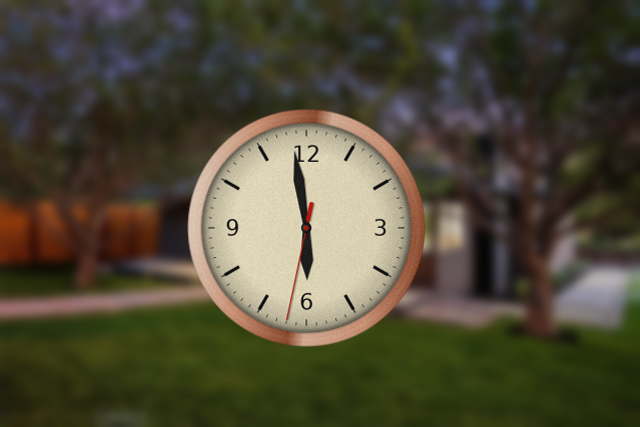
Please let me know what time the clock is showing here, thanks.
5:58:32
